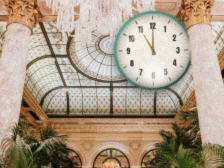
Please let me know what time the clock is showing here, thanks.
11:00
